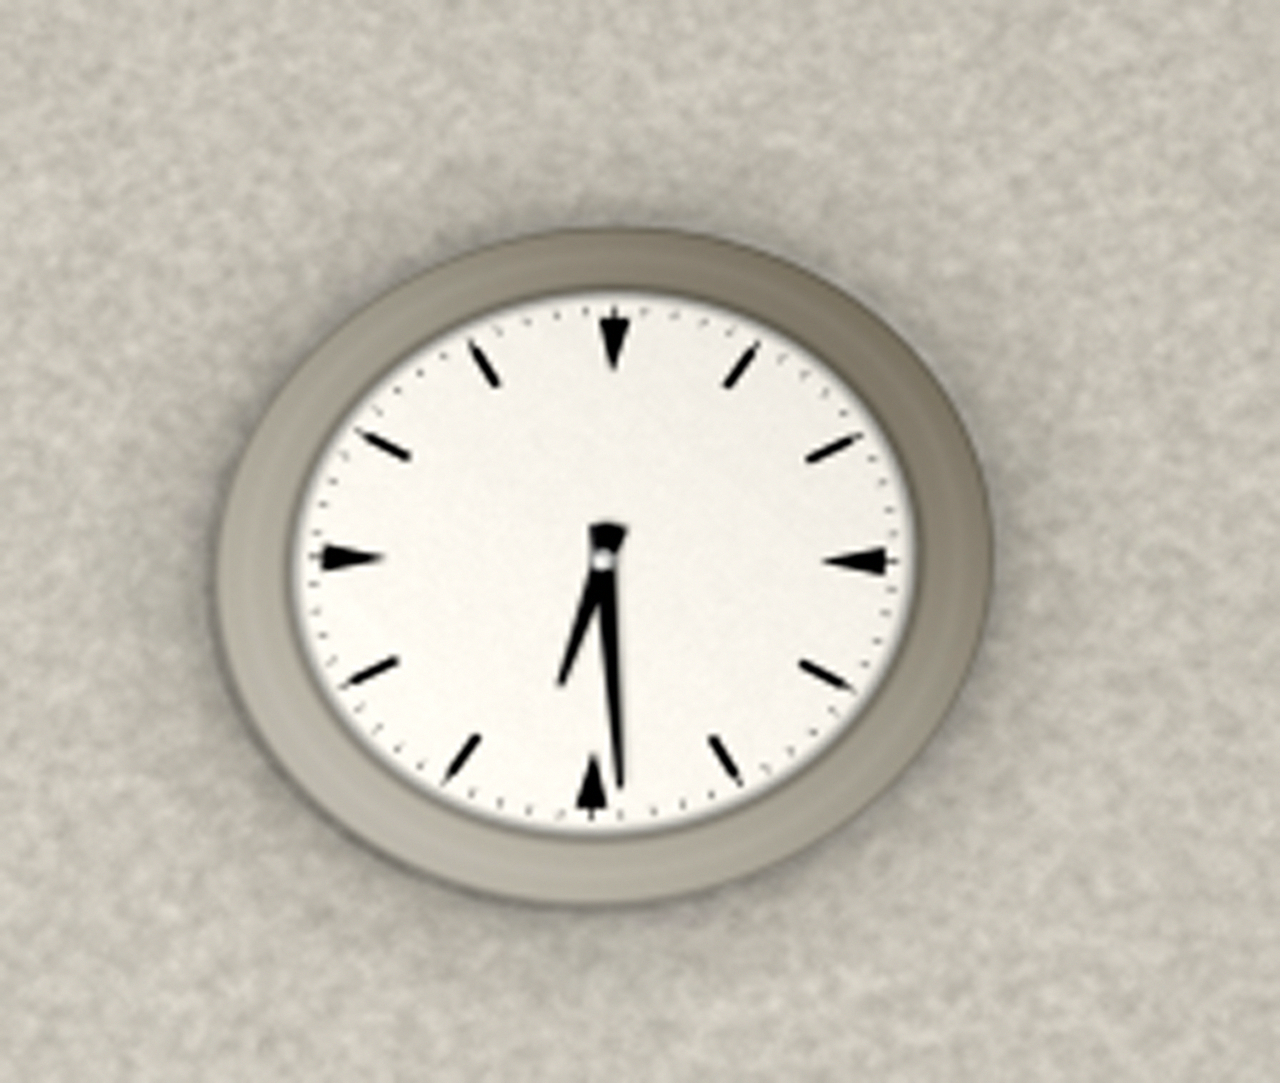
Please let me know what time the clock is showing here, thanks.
6:29
